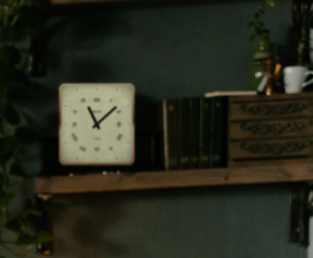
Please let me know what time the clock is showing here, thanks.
11:08
